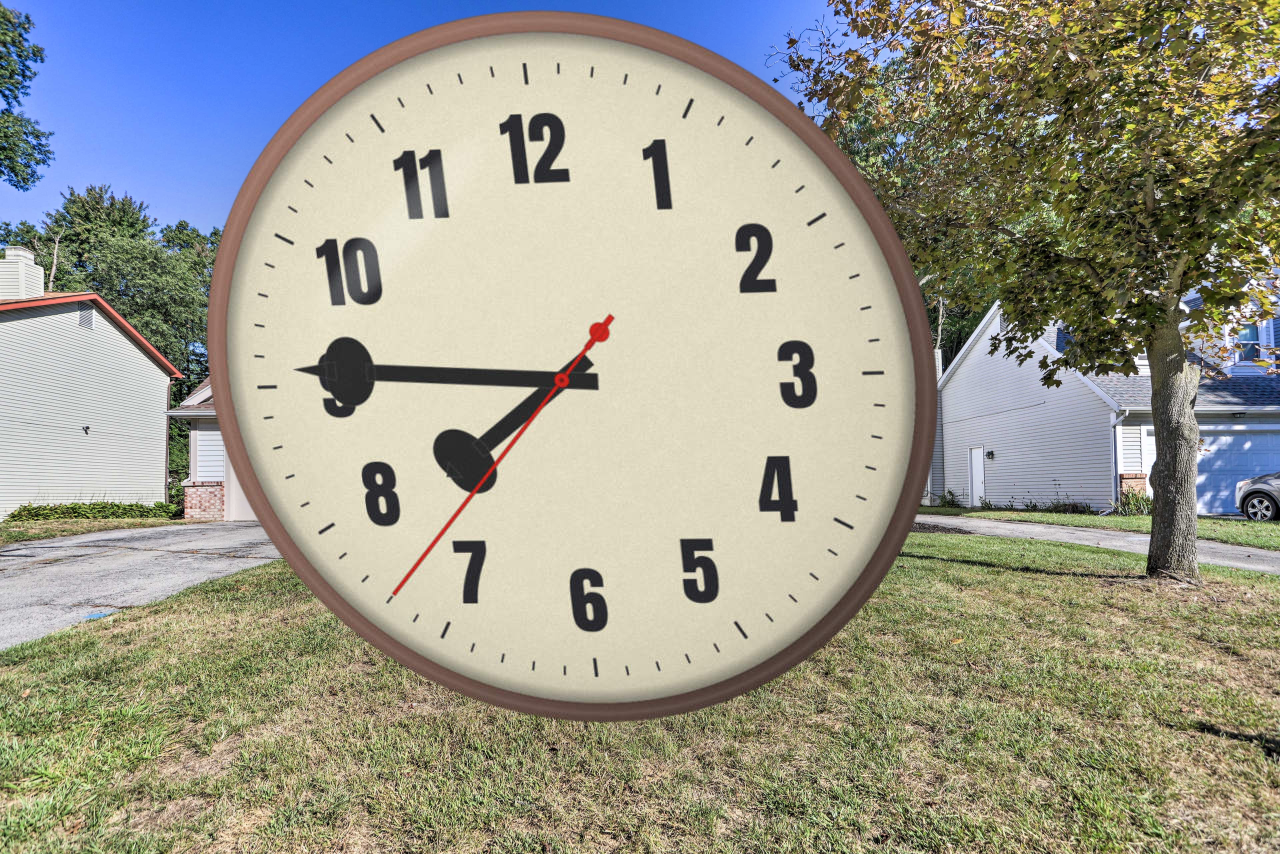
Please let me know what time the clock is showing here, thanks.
7:45:37
